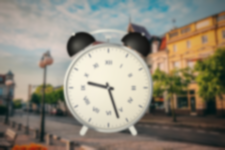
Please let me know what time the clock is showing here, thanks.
9:27
